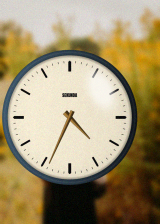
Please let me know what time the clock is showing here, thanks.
4:34
